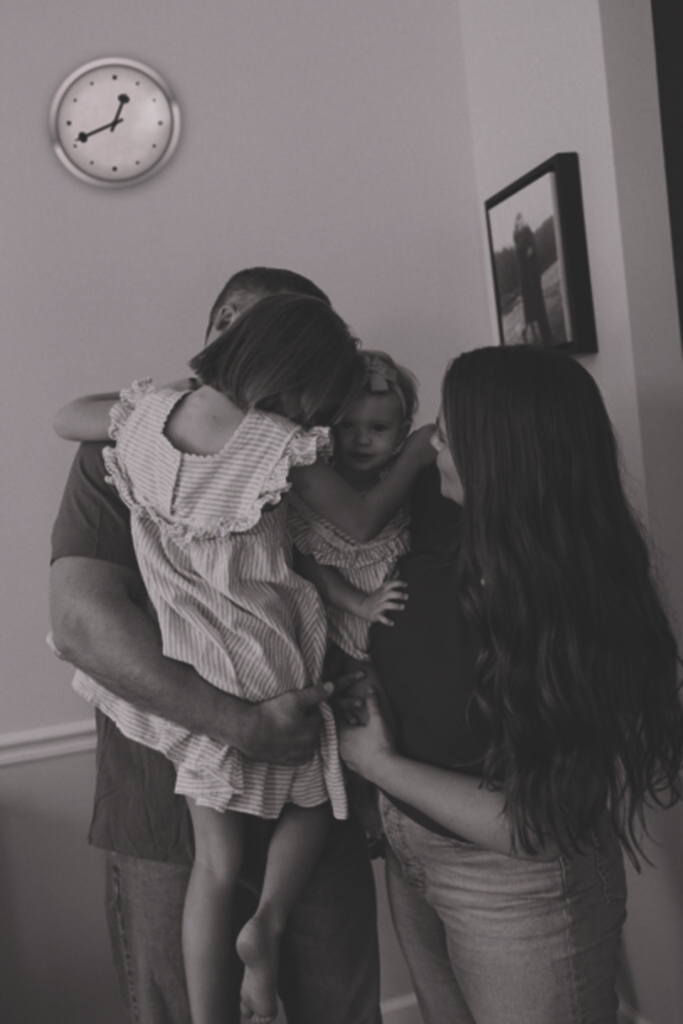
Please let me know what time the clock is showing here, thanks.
12:41
